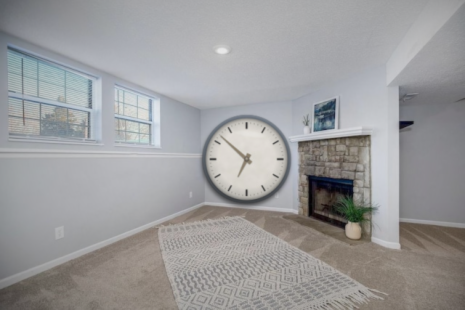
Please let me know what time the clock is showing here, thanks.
6:52
